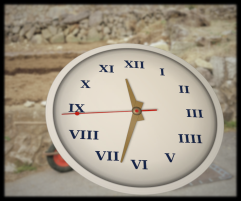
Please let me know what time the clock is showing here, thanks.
11:32:44
